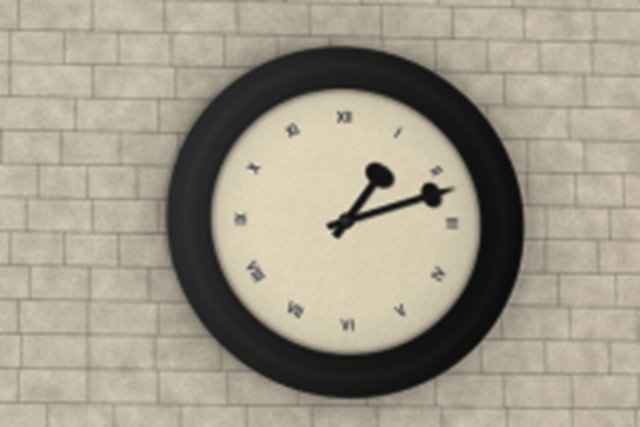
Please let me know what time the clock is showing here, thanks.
1:12
